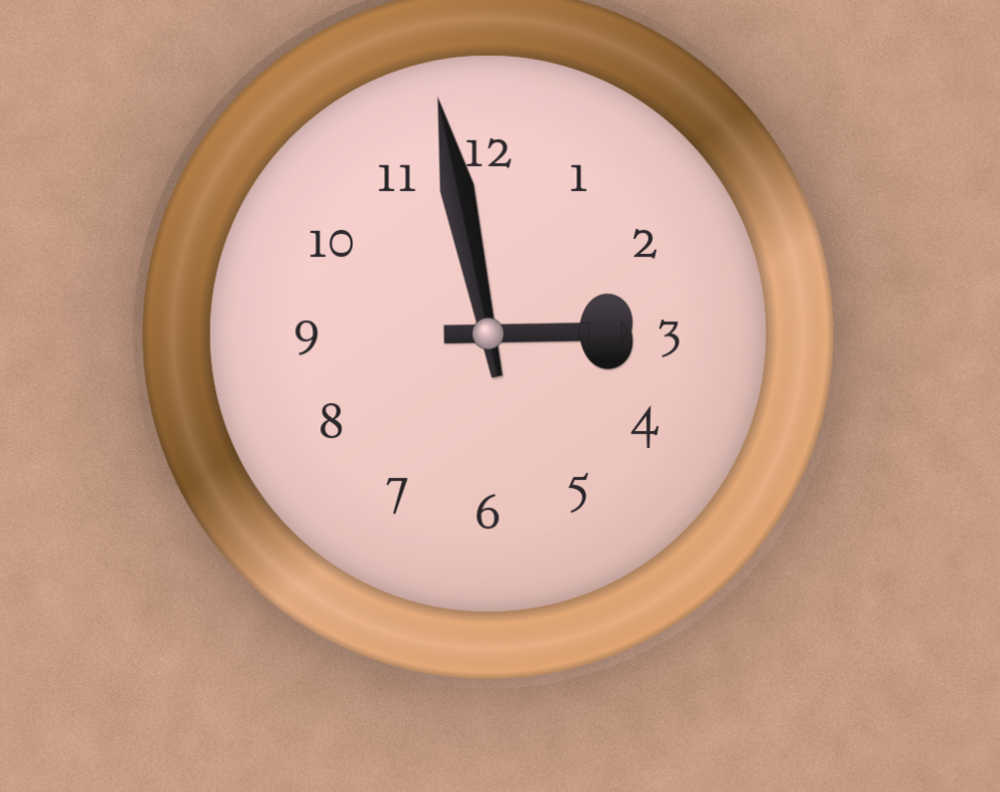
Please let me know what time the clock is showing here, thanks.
2:58
